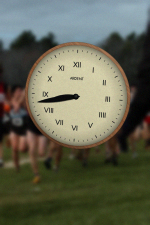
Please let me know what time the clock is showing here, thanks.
8:43
